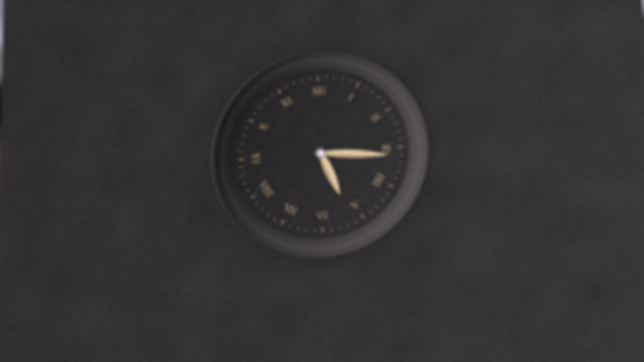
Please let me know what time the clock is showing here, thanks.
5:16
